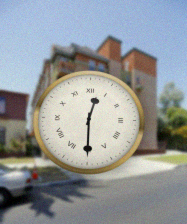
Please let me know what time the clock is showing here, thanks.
12:30
